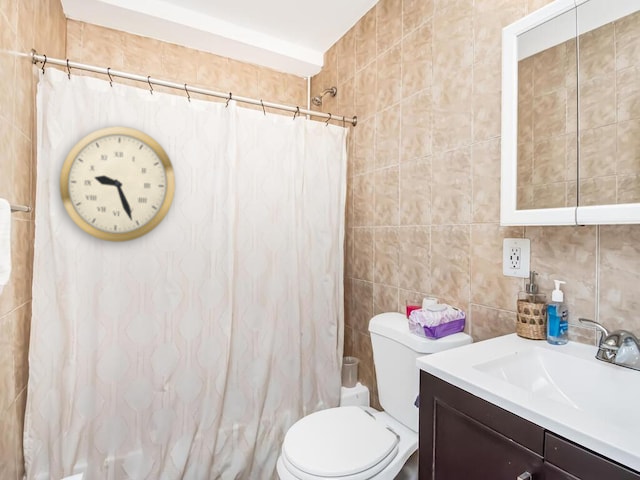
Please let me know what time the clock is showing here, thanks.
9:26
